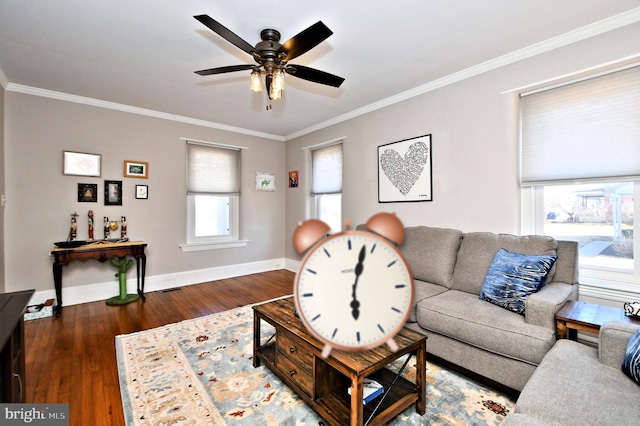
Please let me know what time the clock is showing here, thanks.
6:03
